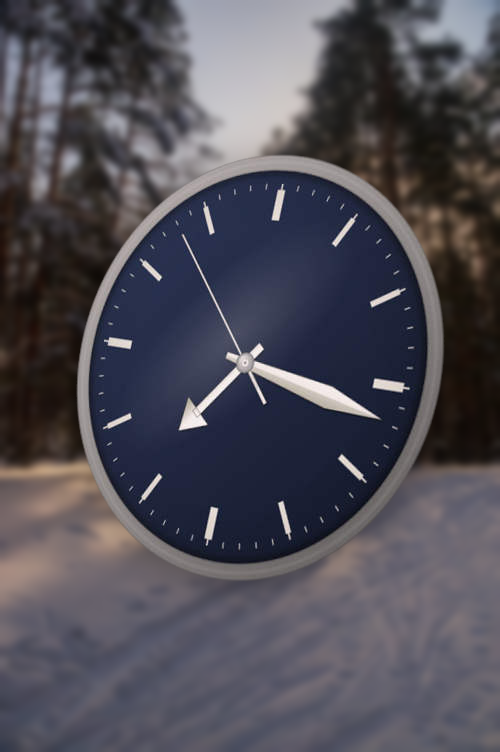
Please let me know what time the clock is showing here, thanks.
7:16:53
